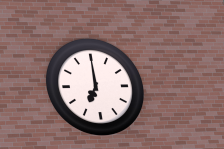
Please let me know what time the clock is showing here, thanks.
7:00
